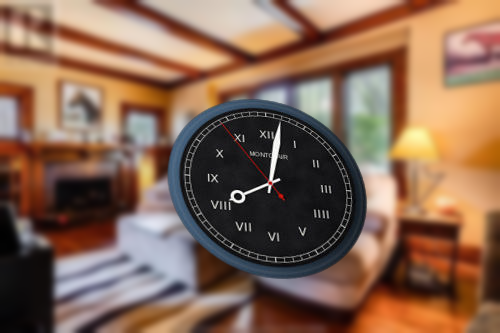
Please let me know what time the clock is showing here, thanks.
8:01:54
